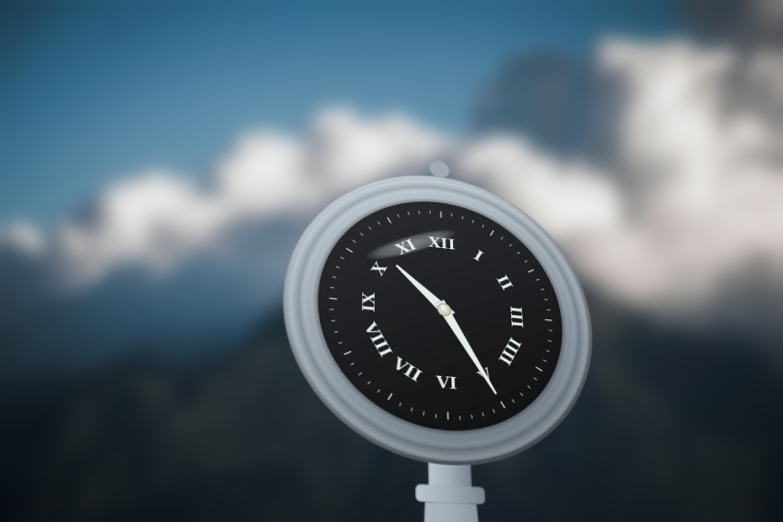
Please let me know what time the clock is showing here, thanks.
10:25
